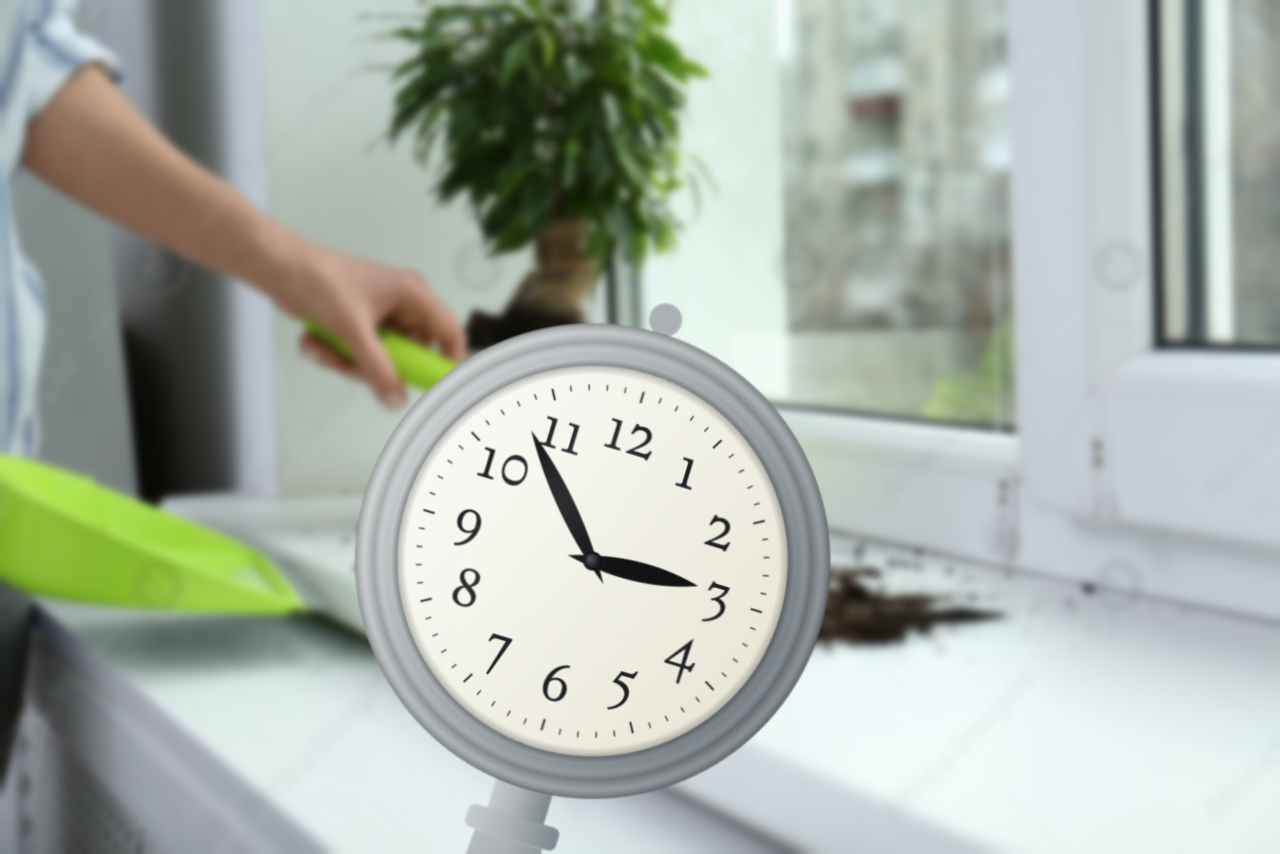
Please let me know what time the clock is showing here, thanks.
2:53
